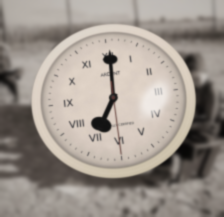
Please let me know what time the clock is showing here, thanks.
7:00:30
